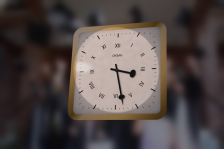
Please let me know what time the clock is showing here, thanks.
3:28
